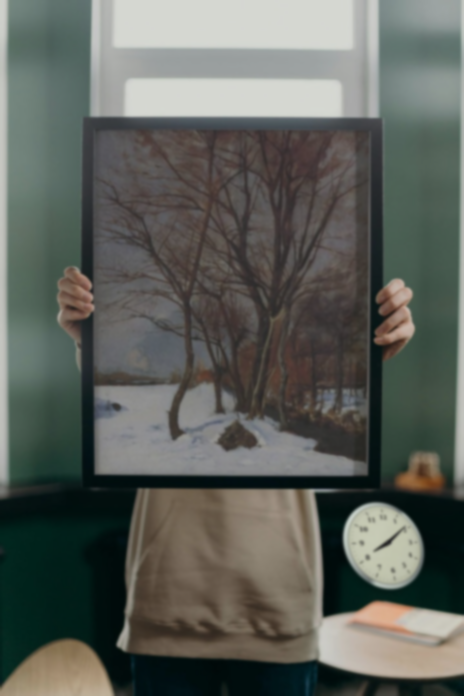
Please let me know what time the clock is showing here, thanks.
8:09
